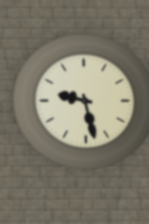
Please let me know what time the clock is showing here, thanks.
9:28
